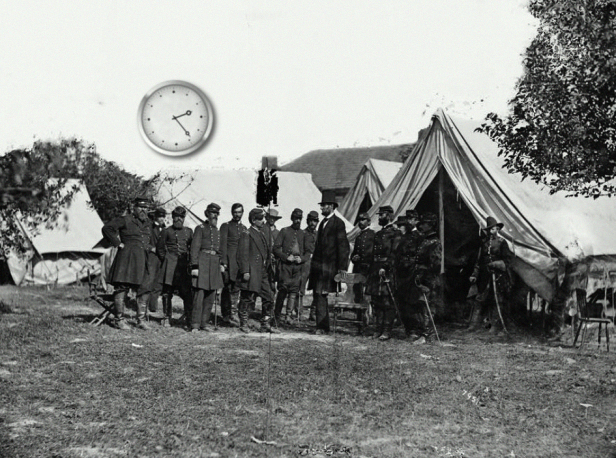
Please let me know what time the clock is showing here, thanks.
2:24
